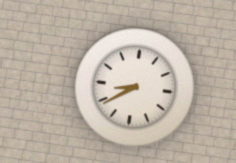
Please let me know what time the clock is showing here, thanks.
8:39
